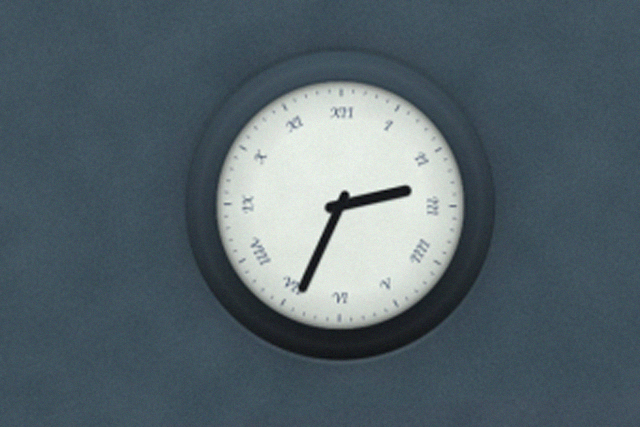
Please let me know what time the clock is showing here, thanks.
2:34
